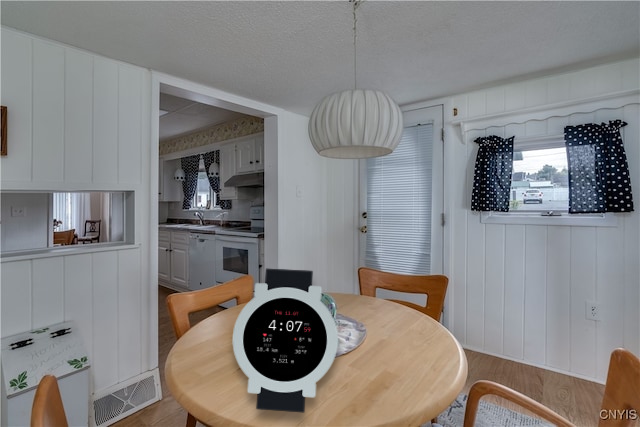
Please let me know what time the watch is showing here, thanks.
4:07
